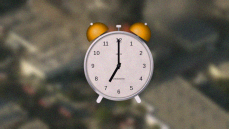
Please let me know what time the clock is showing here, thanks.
7:00
